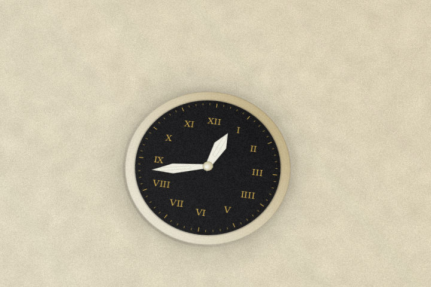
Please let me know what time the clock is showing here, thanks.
12:43
